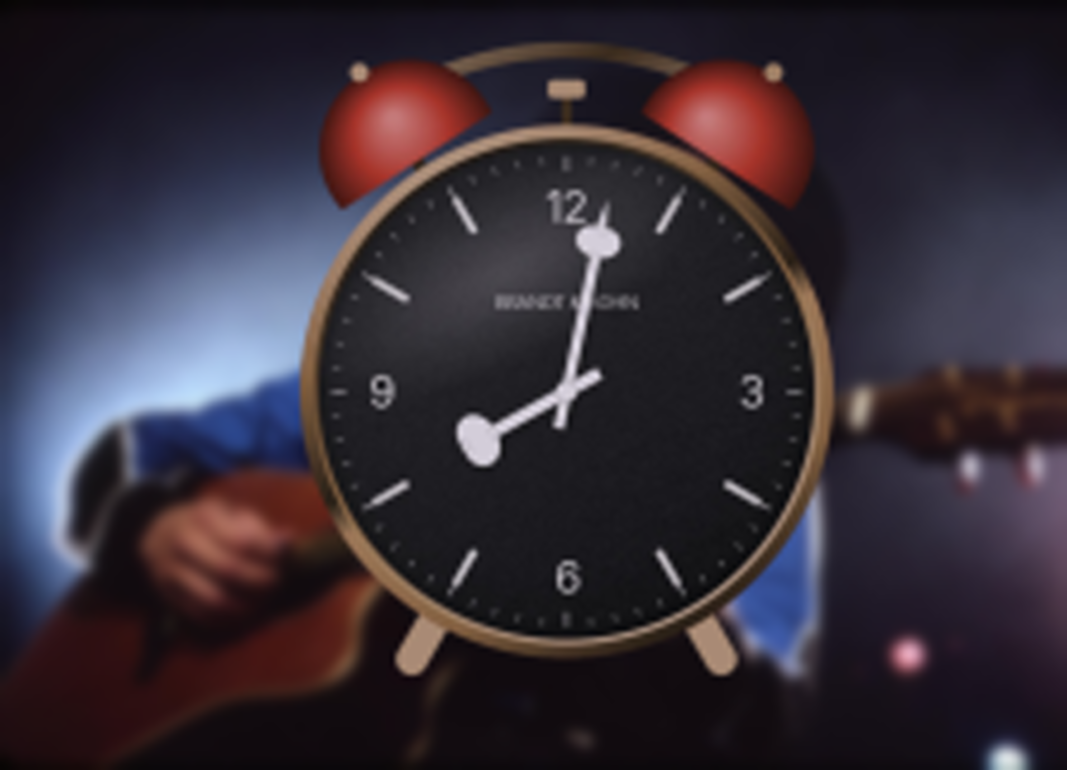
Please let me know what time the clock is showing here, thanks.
8:02
